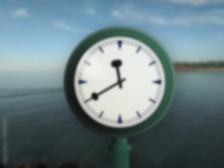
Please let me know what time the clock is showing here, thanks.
11:40
